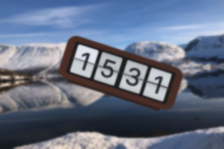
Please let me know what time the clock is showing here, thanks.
15:31
